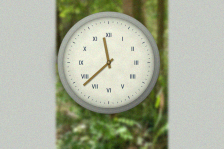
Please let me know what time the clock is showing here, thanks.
11:38
